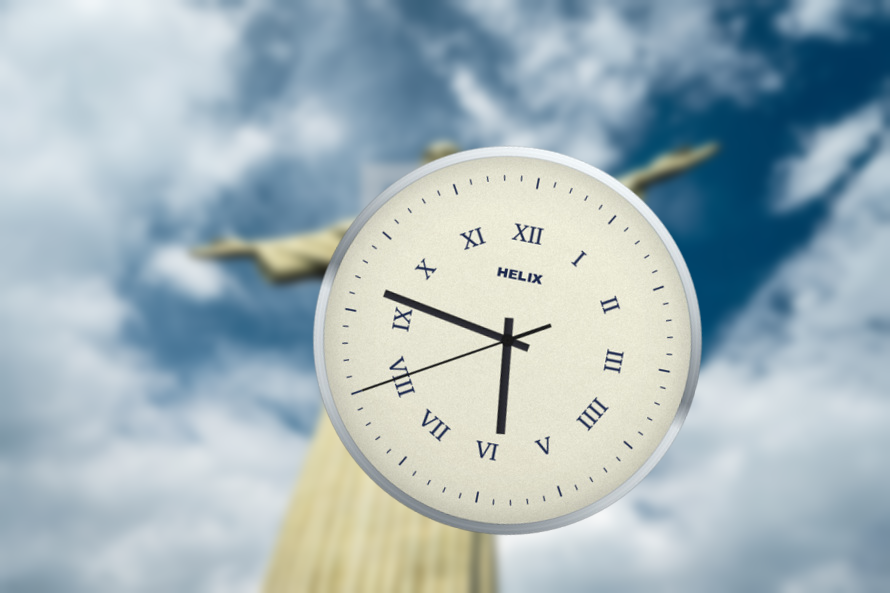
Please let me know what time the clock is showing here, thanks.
5:46:40
